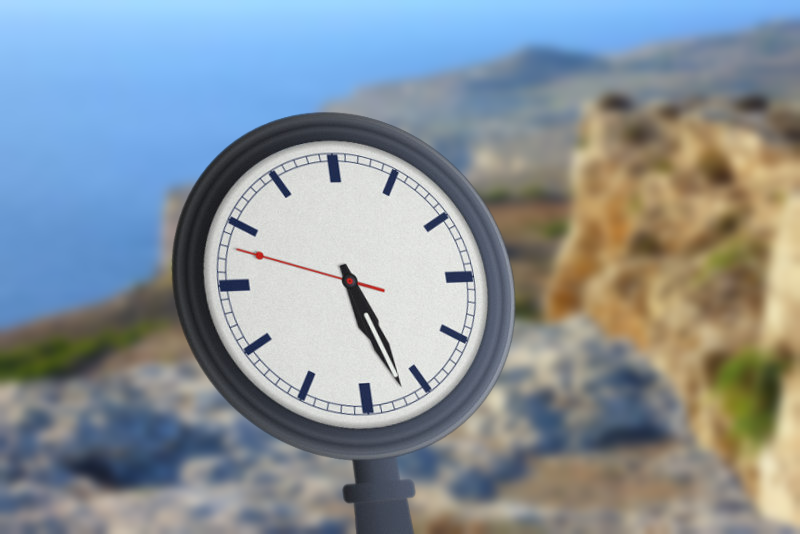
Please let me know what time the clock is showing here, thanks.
5:26:48
